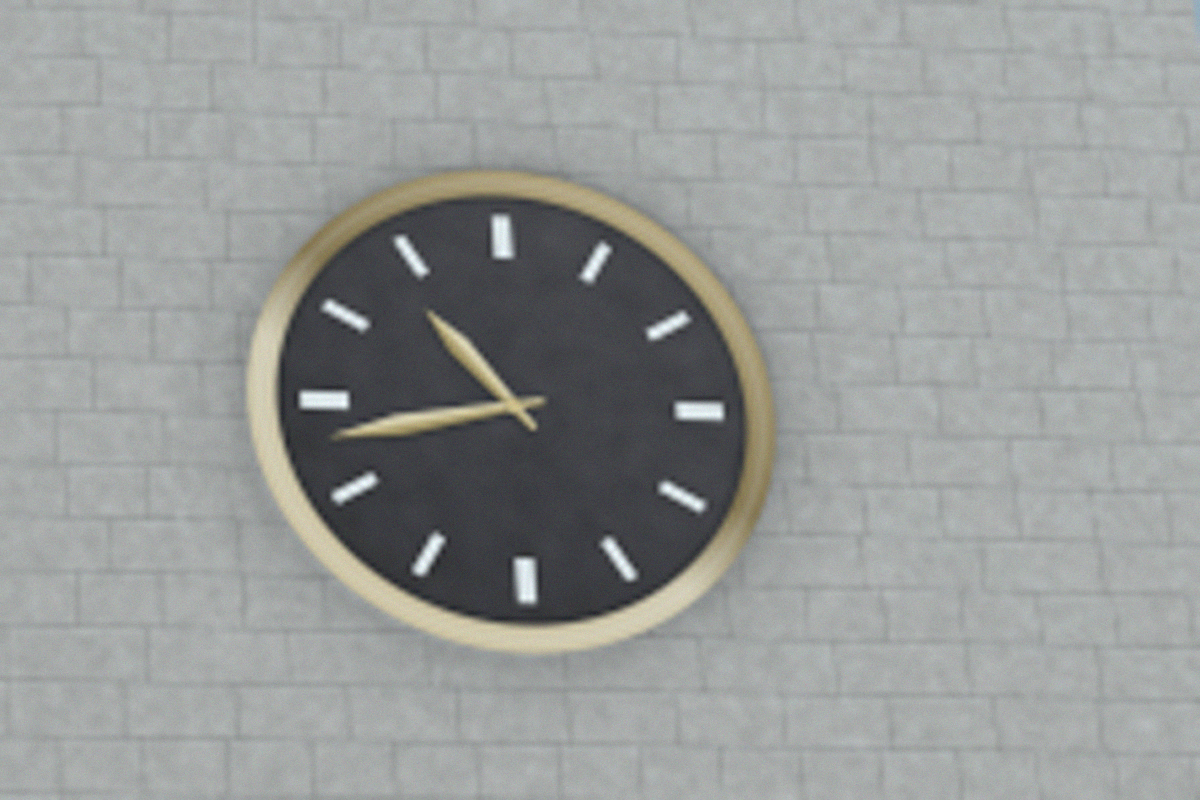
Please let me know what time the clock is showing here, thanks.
10:43
